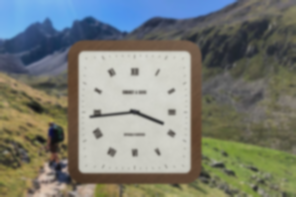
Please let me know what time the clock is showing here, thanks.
3:44
